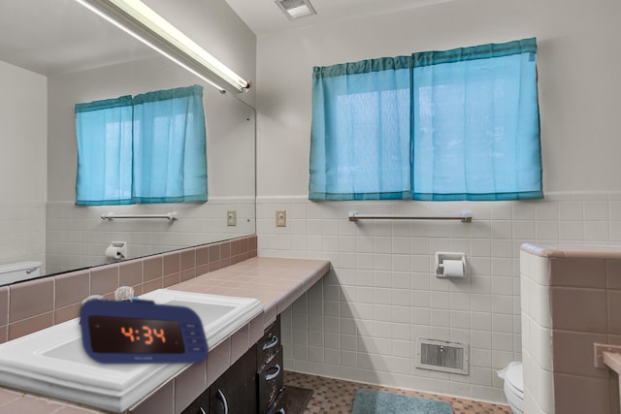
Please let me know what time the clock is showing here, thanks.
4:34
